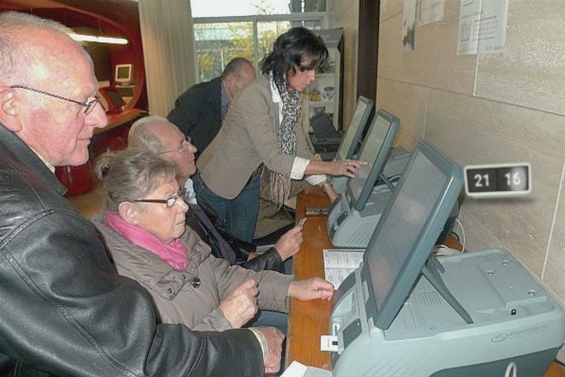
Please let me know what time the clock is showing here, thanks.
21:16
